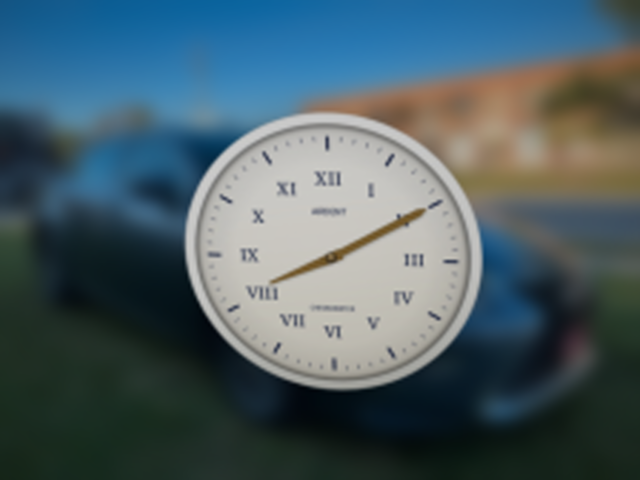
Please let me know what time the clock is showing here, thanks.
8:10
